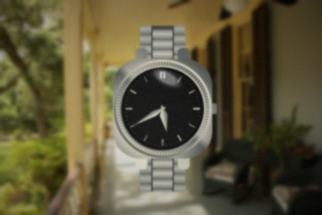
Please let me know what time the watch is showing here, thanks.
5:40
